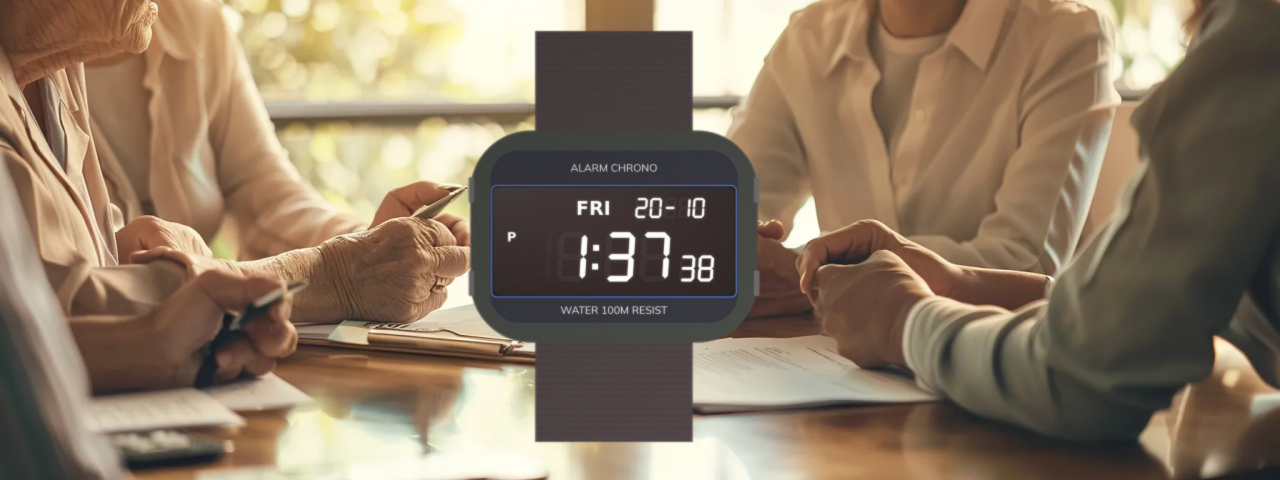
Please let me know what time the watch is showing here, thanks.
1:37:38
